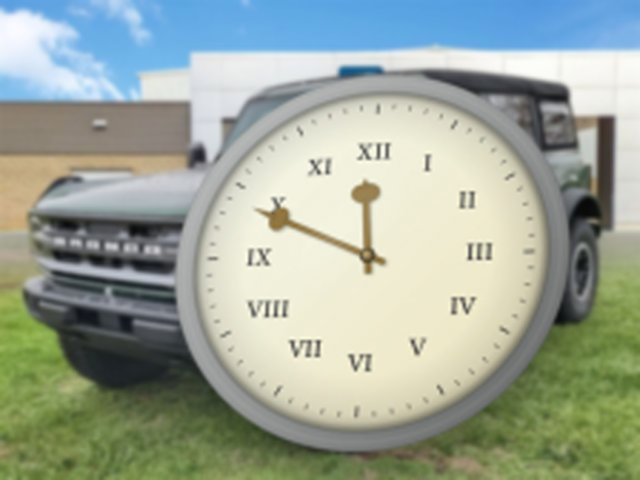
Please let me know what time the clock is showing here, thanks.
11:49
